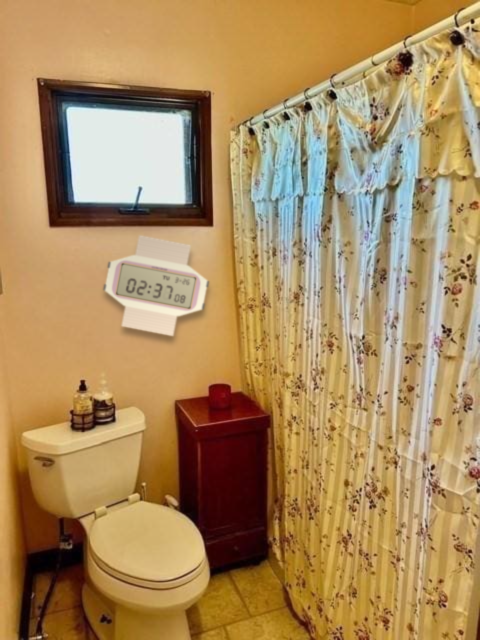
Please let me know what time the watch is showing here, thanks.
2:37
